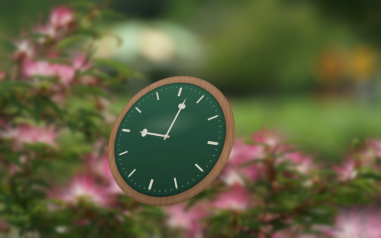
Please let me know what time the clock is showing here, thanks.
9:02
